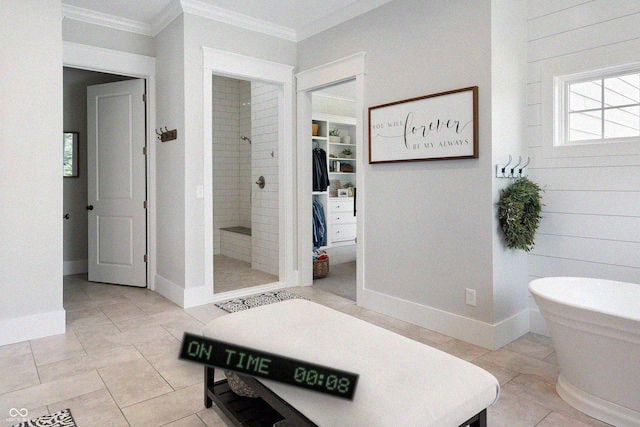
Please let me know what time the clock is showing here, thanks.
0:08
